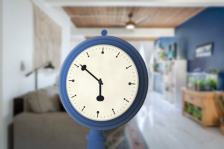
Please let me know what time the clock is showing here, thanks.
5:51
